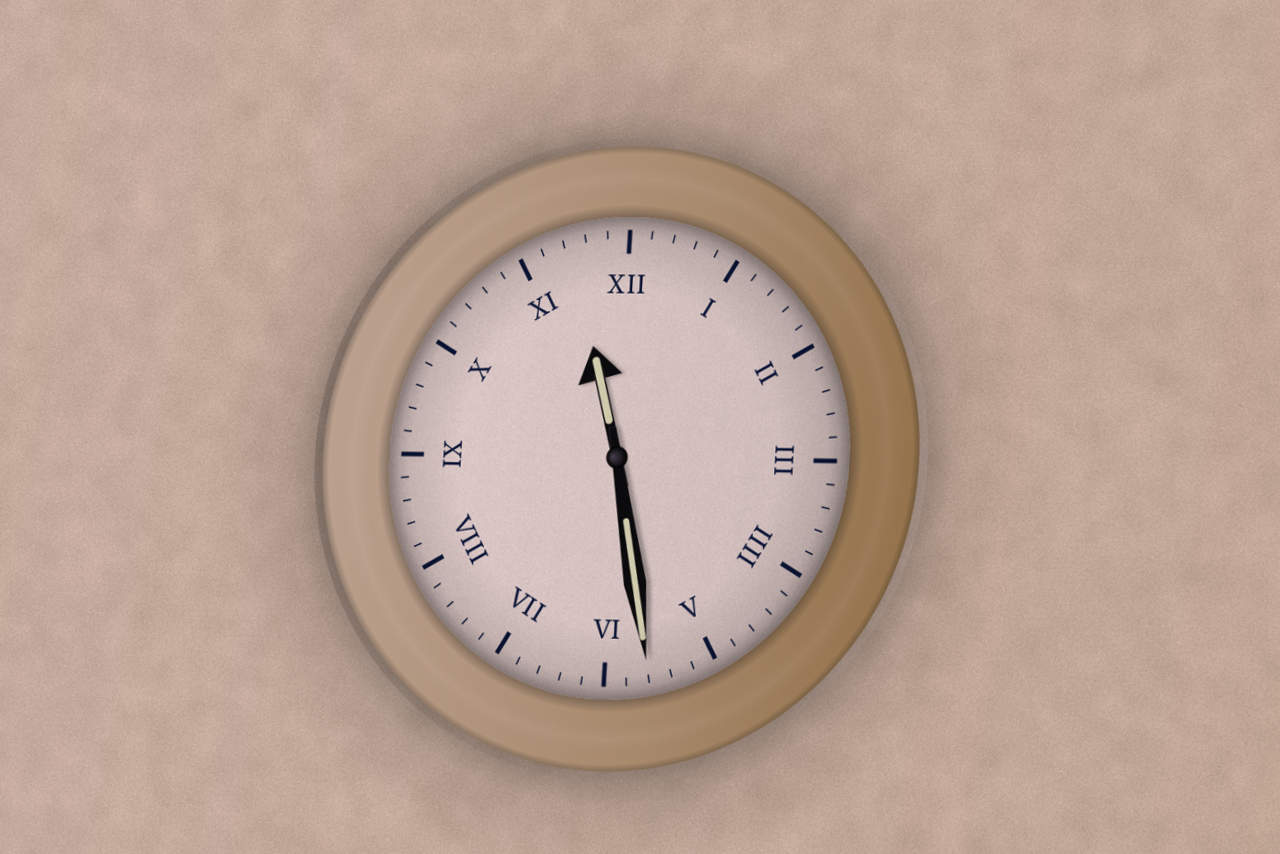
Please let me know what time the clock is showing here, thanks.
11:28
